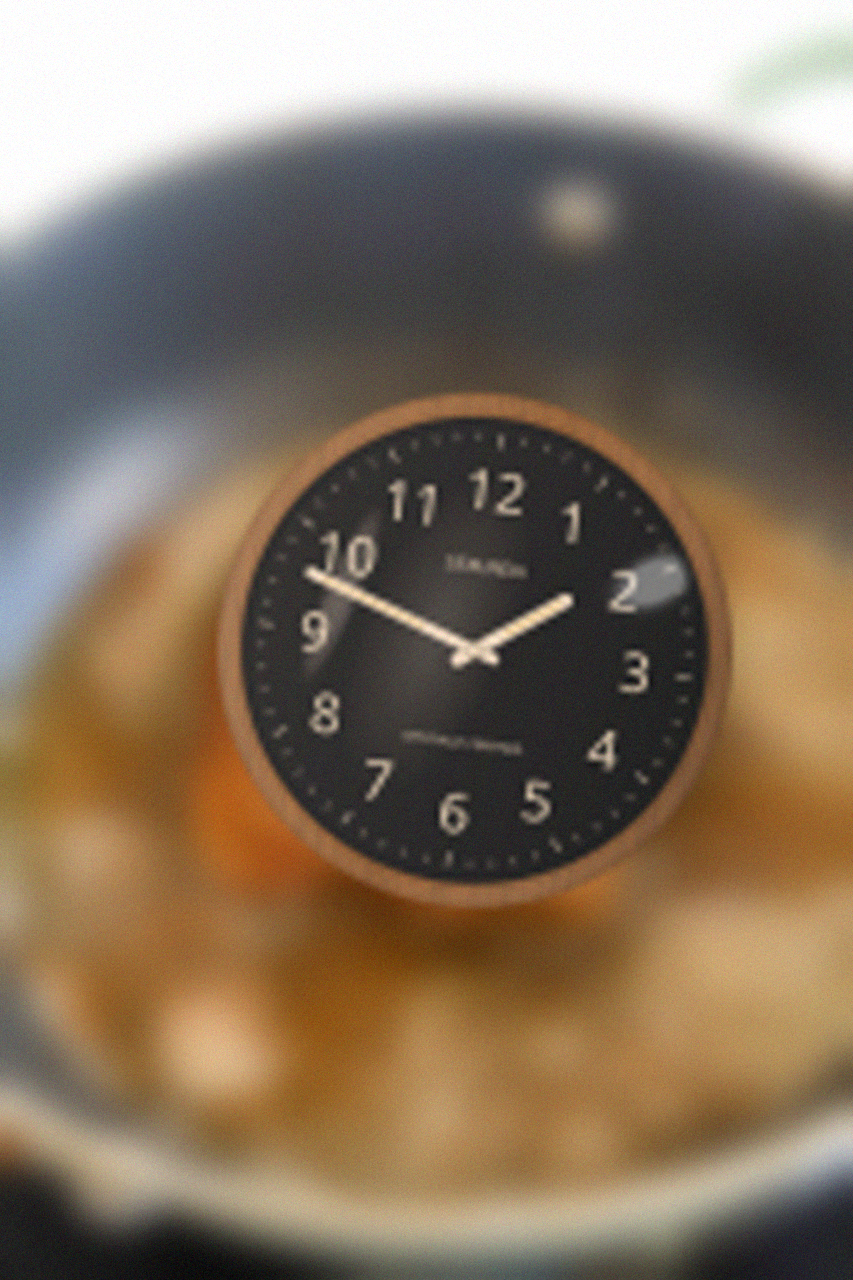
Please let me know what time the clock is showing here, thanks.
1:48
